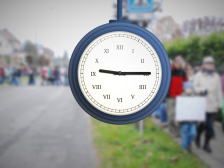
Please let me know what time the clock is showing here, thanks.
9:15
